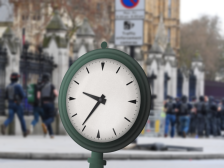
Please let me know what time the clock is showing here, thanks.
9:36
